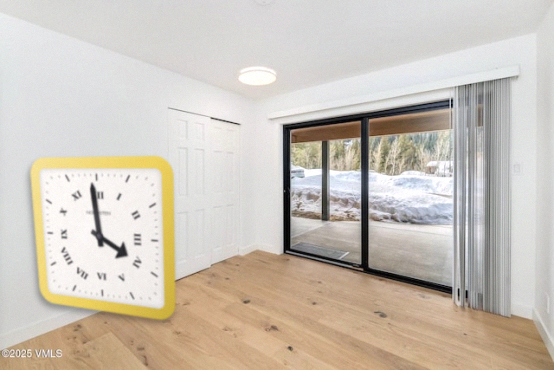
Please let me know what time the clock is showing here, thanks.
3:59
